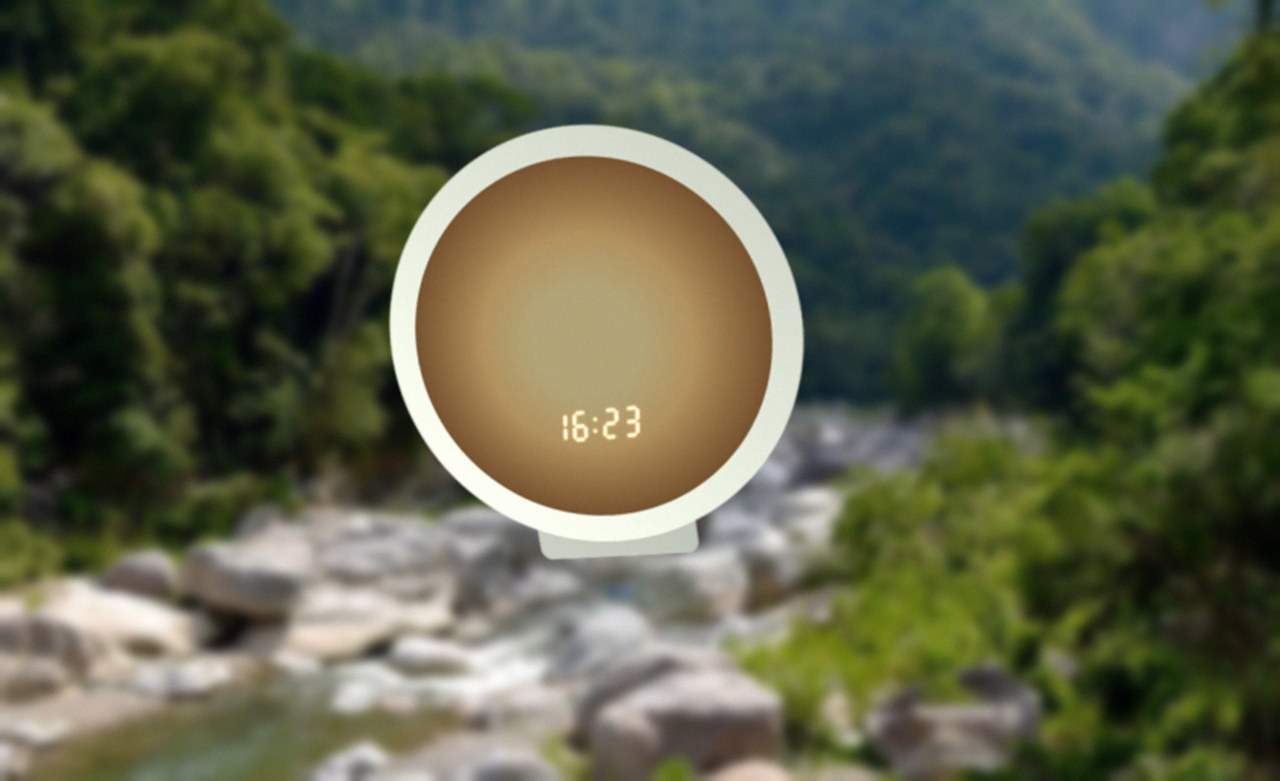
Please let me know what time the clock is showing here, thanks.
16:23
